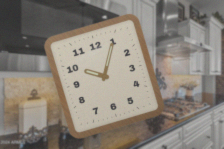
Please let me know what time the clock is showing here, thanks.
10:05
